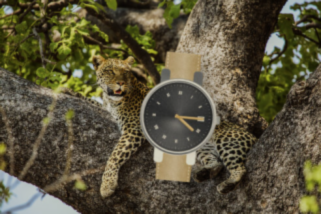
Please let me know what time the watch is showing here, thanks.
4:15
